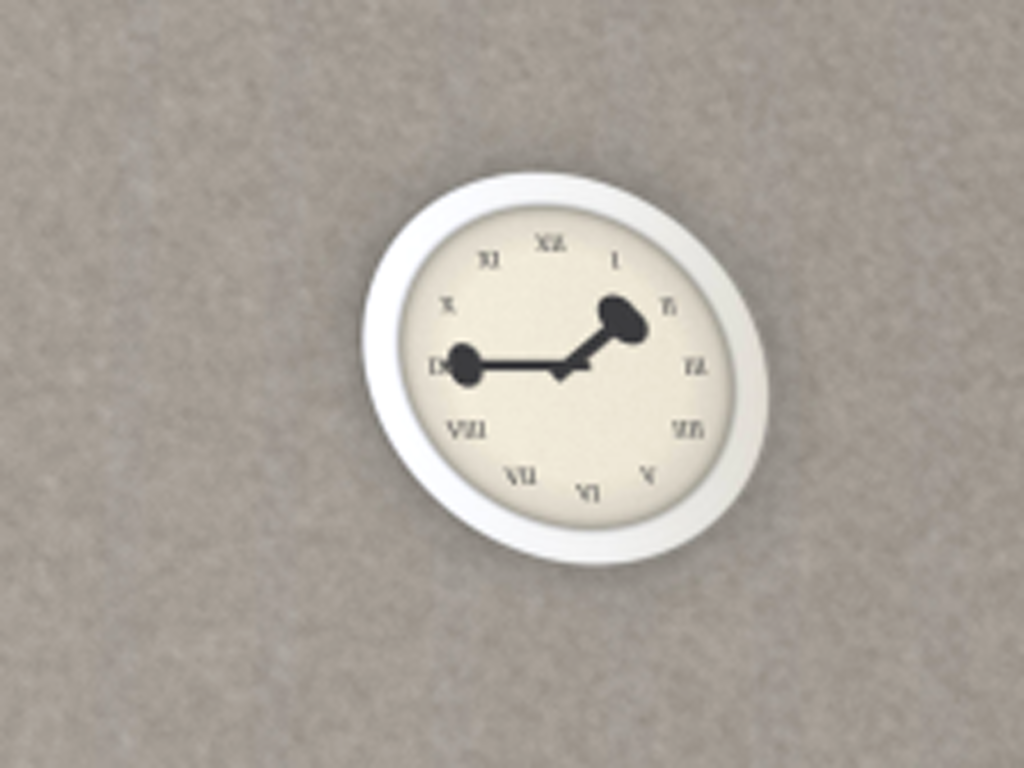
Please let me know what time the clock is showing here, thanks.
1:45
